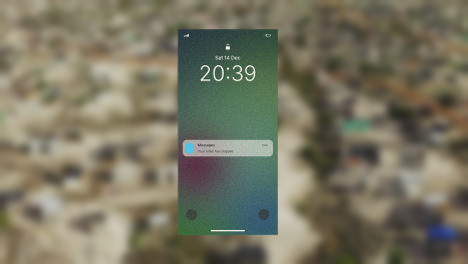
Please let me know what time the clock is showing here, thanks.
20:39
